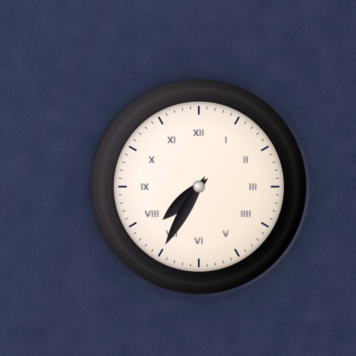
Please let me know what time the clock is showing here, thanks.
7:35
